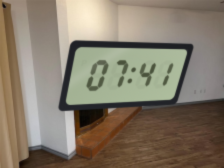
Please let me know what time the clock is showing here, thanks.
7:41
